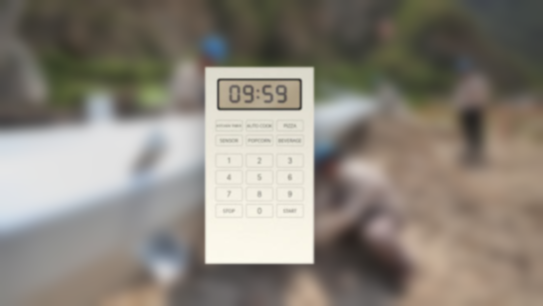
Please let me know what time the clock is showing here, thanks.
9:59
